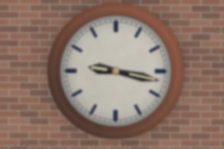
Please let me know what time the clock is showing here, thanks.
9:17
